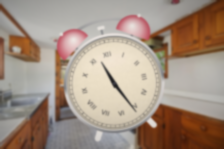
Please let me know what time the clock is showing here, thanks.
11:26
